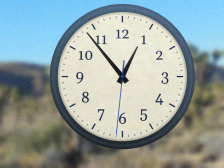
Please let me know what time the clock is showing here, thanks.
12:53:31
